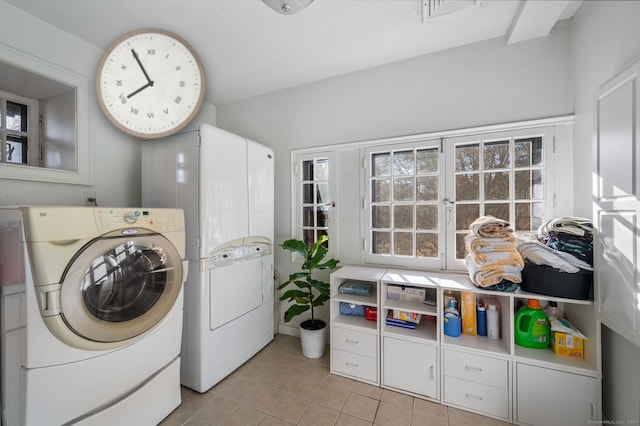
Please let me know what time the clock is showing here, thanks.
7:55
